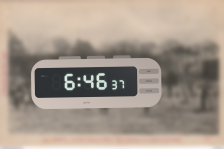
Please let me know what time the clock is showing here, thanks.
6:46:37
